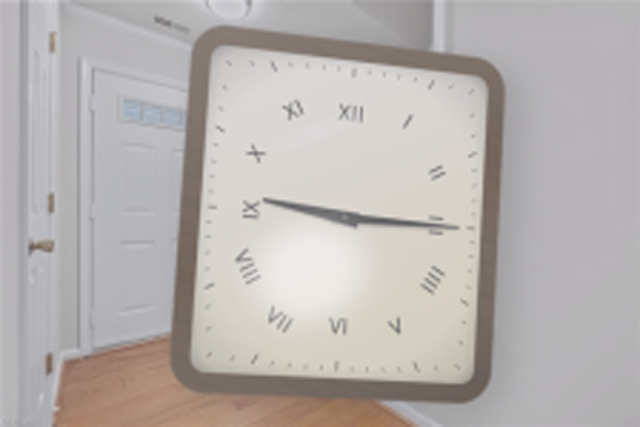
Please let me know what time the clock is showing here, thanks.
9:15
